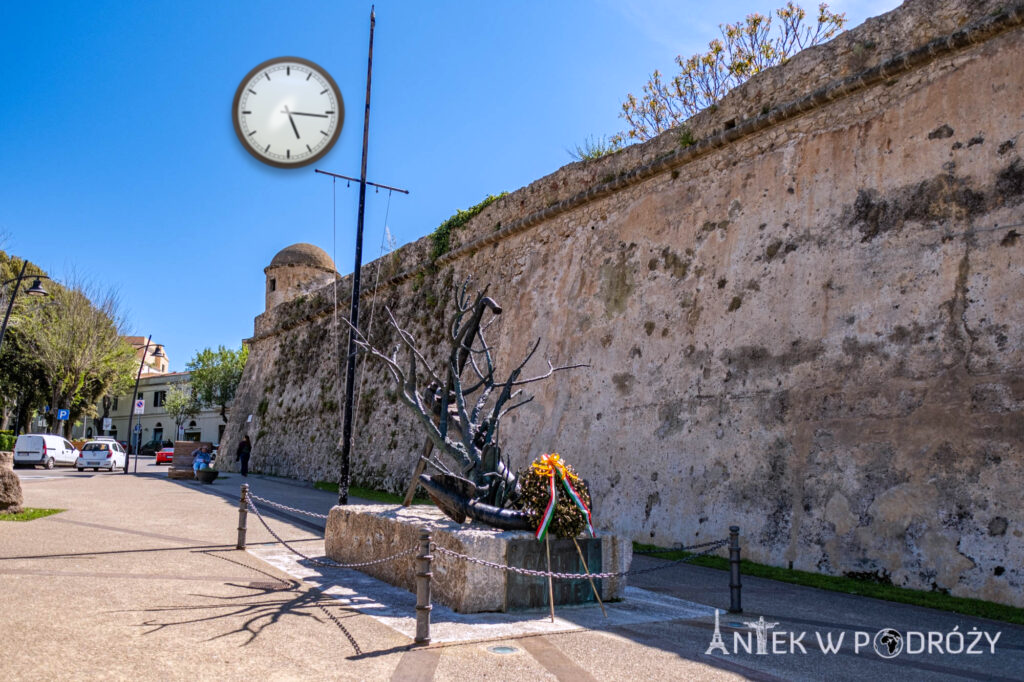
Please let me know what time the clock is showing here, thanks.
5:16
